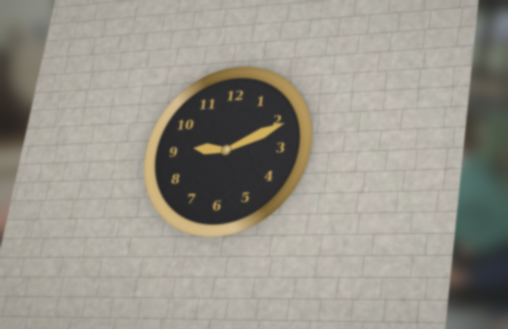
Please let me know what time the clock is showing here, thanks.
9:11
